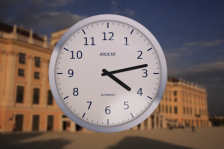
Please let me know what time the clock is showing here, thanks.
4:13
